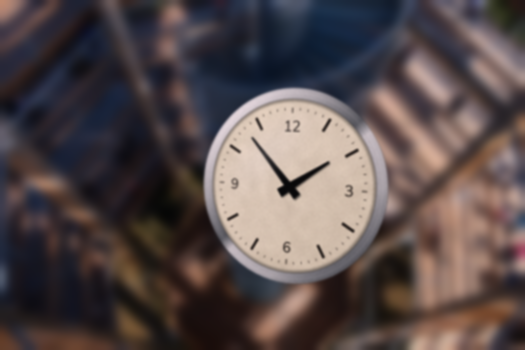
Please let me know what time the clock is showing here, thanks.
1:53
